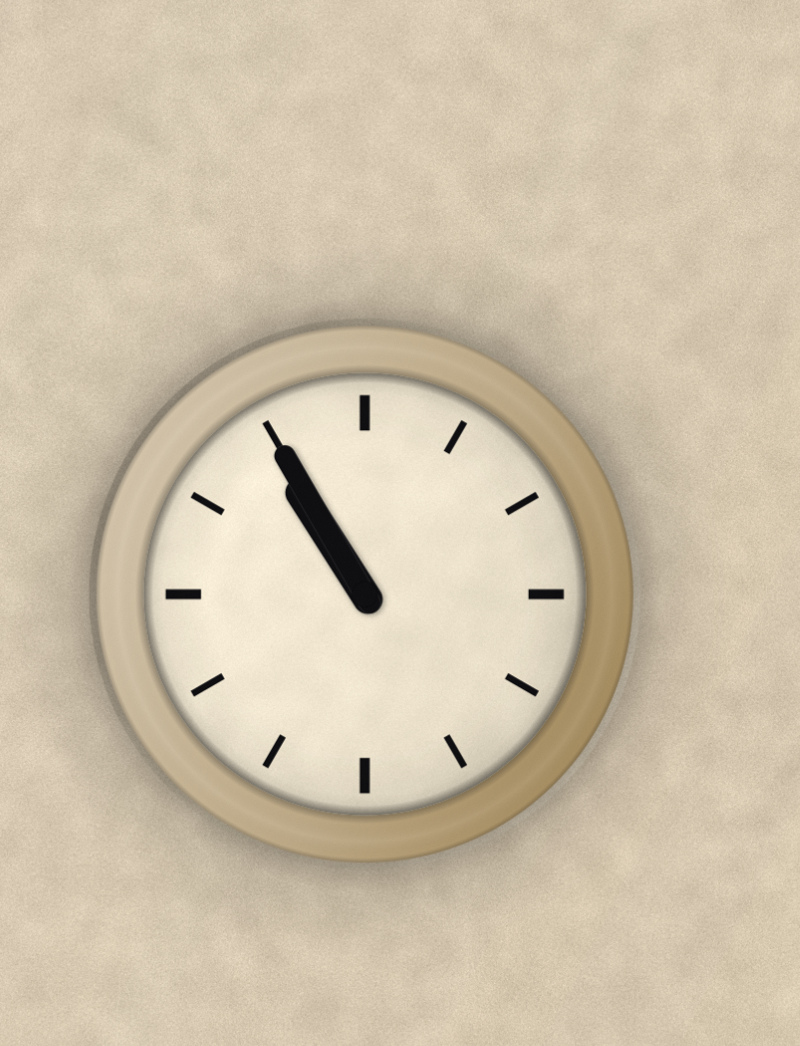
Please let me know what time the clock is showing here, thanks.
10:55
